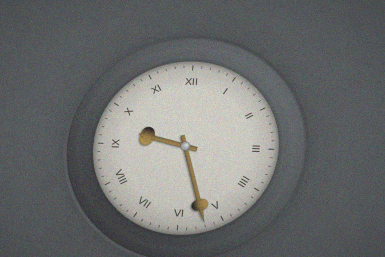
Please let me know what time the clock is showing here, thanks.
9:27
